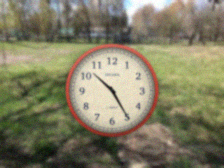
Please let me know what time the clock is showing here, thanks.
10:25
